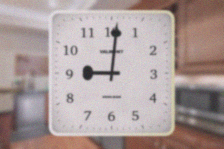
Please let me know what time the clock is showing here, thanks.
9:01
